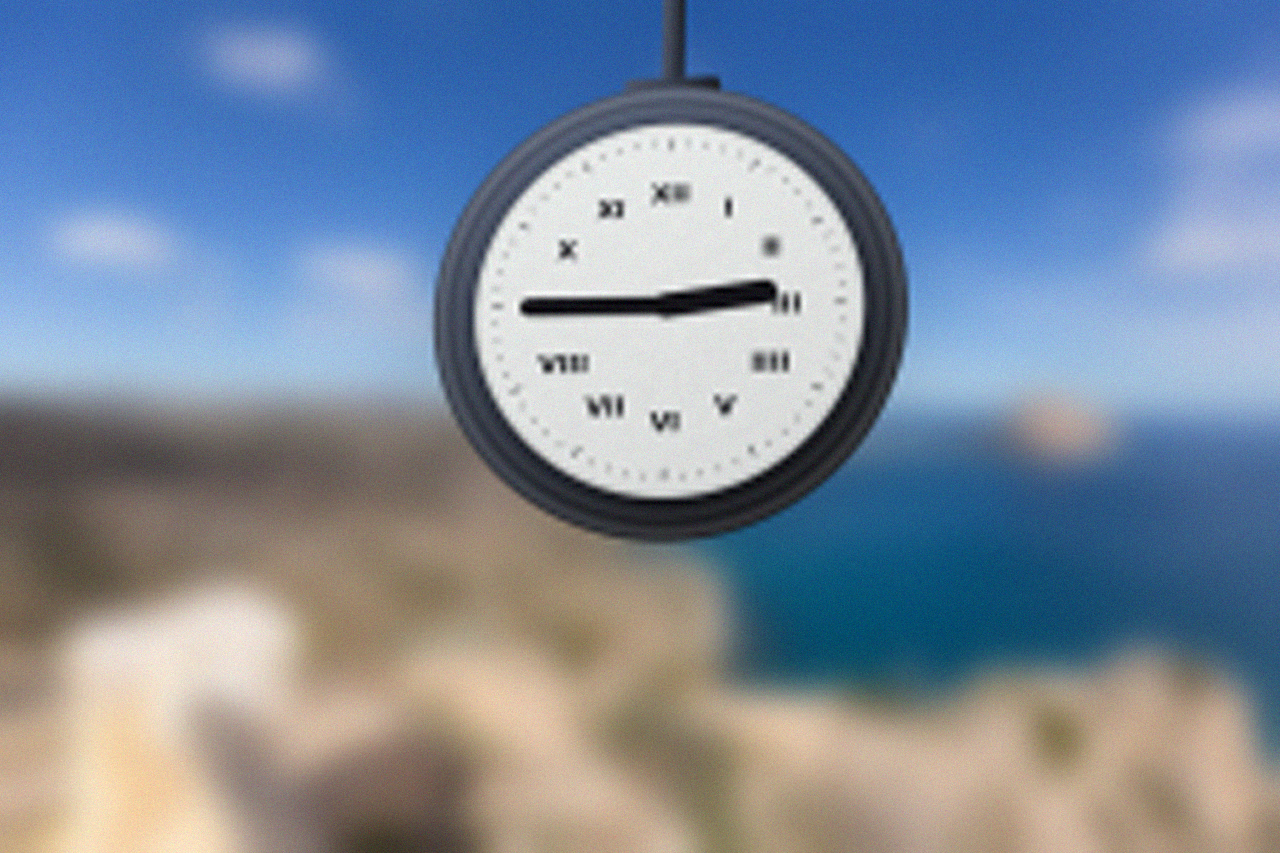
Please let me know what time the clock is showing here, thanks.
2:45
